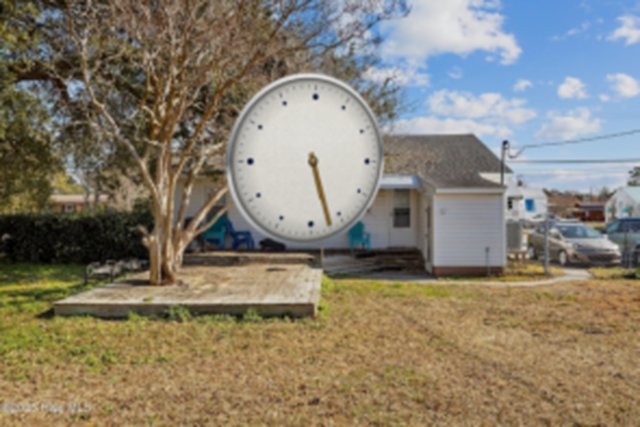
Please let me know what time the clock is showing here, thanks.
5:27
